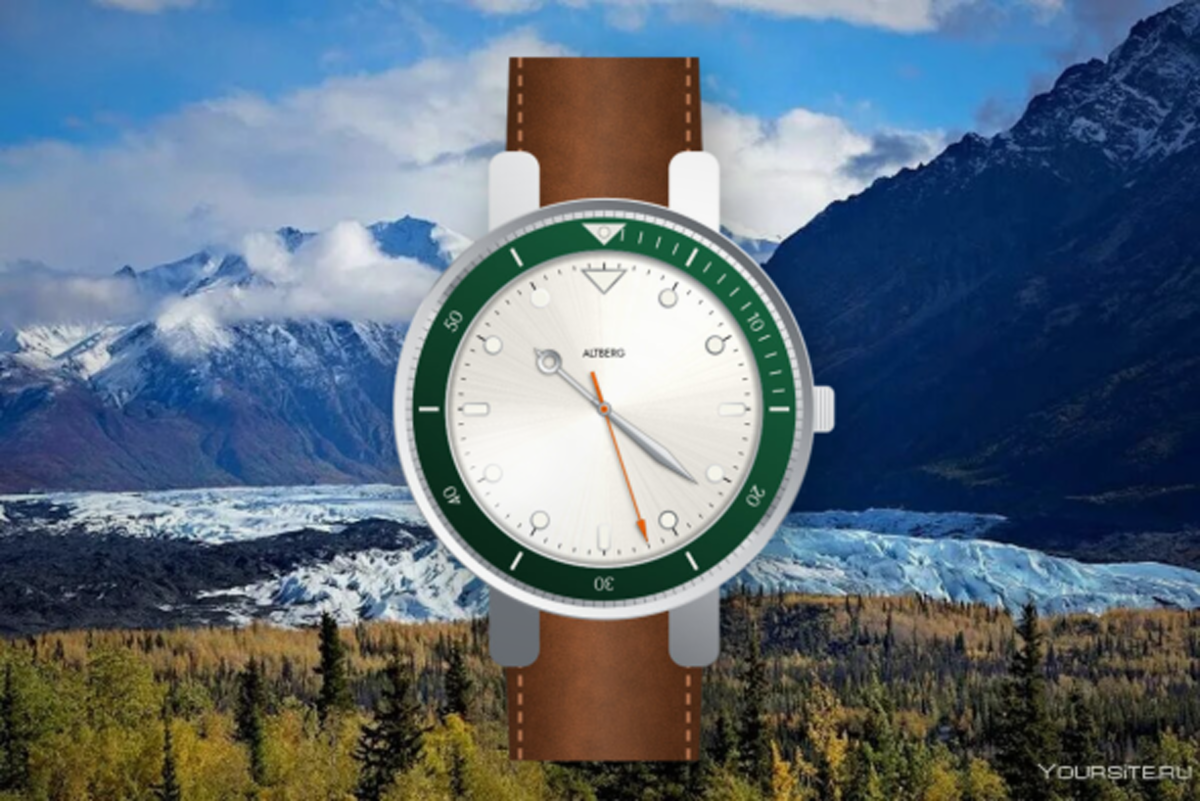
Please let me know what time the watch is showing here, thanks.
10:21:27
